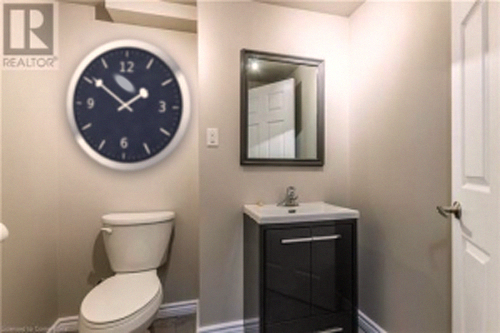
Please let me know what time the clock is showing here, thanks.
1:51
